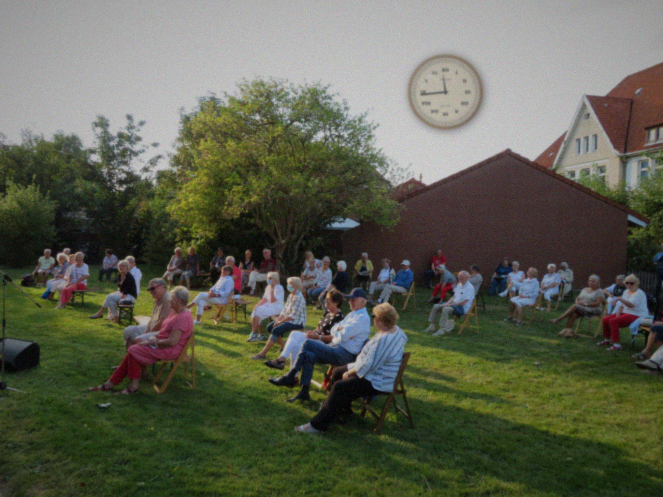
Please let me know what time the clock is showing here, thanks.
11:44
